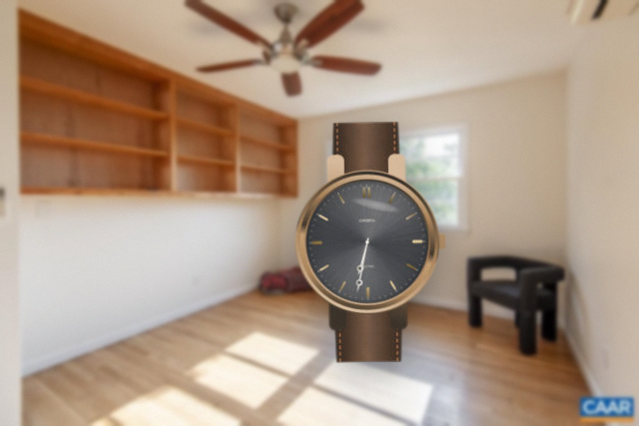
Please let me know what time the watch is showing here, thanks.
6:32
